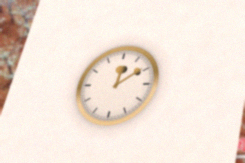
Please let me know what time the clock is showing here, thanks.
12:09
